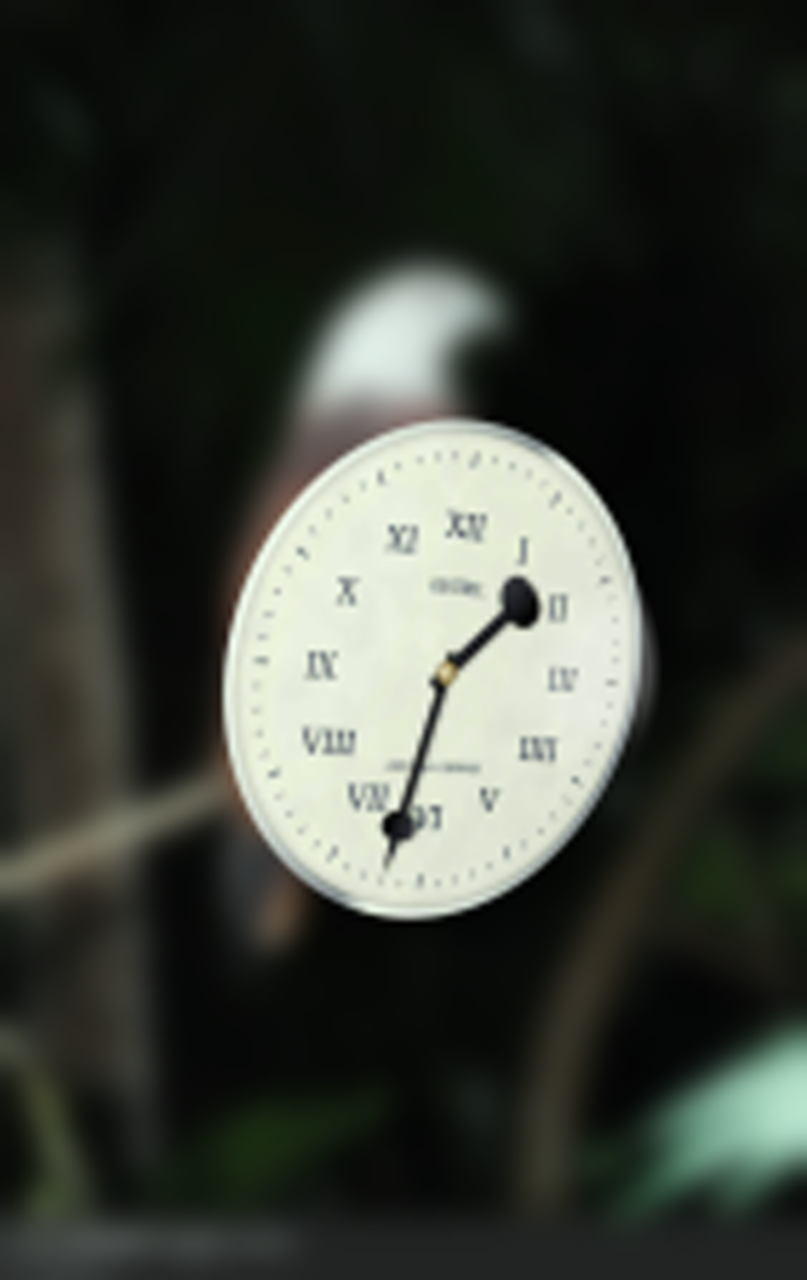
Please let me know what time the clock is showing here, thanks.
1:32
